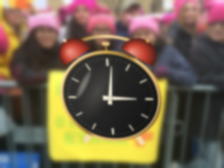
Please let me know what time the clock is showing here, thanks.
3:01
